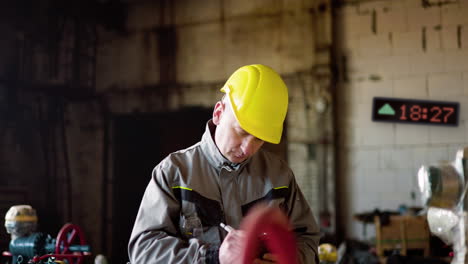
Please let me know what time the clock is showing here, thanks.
18:27
